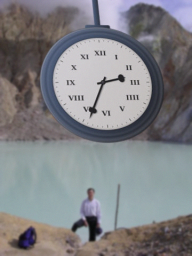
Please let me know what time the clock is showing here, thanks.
2:34
